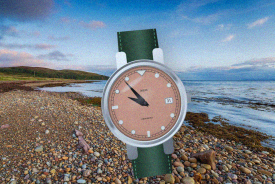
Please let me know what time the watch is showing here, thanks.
9:54
